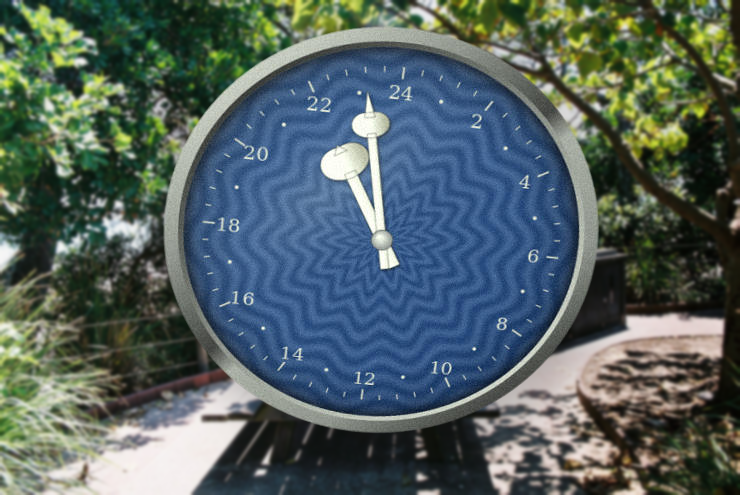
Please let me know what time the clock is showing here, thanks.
21:58
